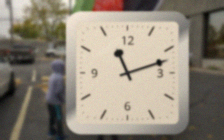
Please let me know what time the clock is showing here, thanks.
11:12
